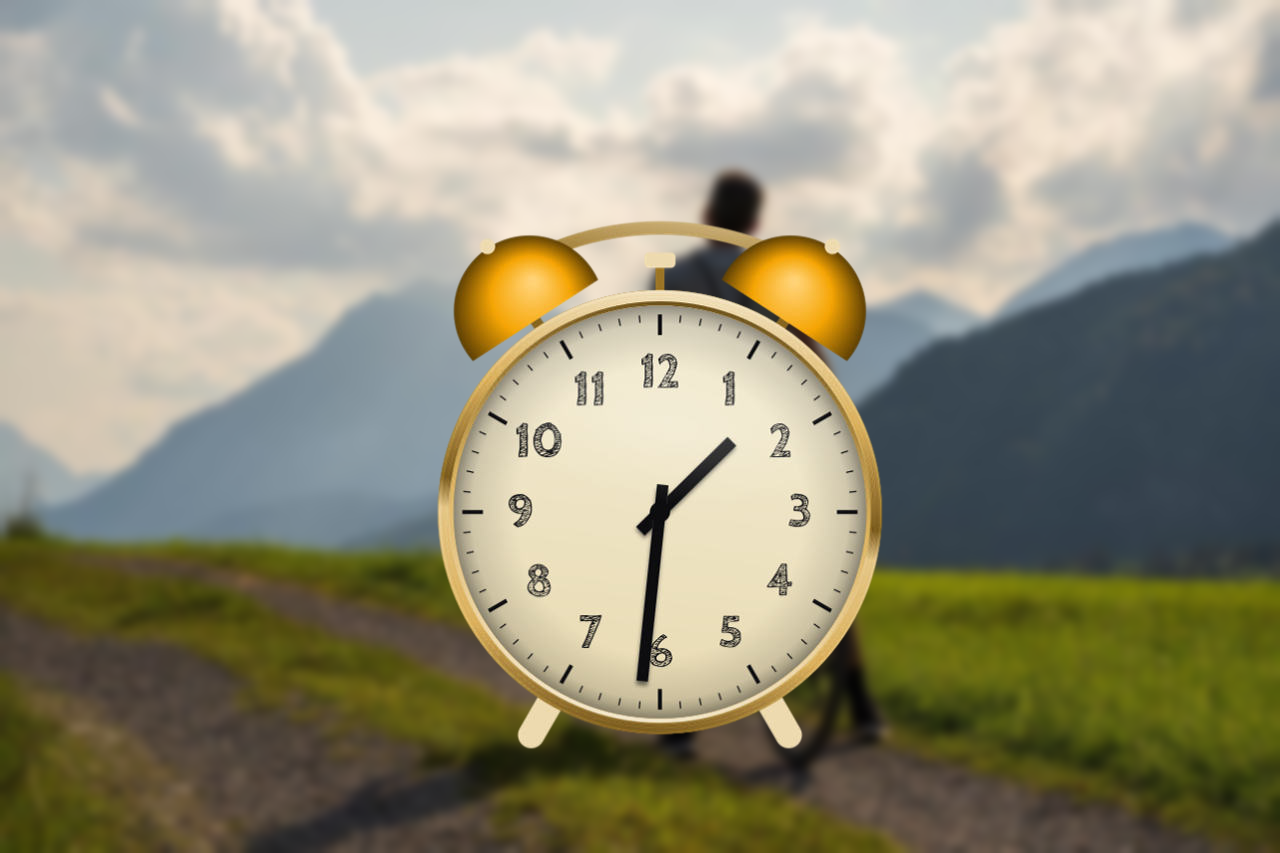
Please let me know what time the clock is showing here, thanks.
1:31
